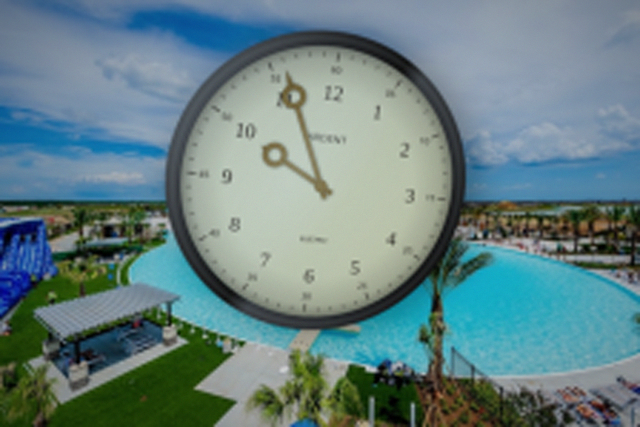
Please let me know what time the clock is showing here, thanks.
9:56
